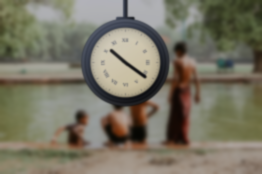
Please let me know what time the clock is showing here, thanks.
10:21
